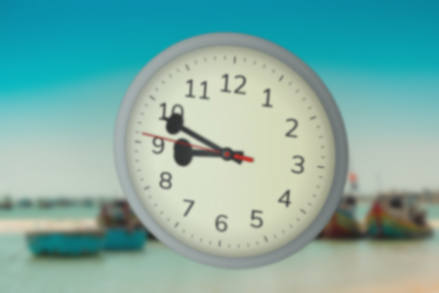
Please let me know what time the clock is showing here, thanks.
8:48:46
